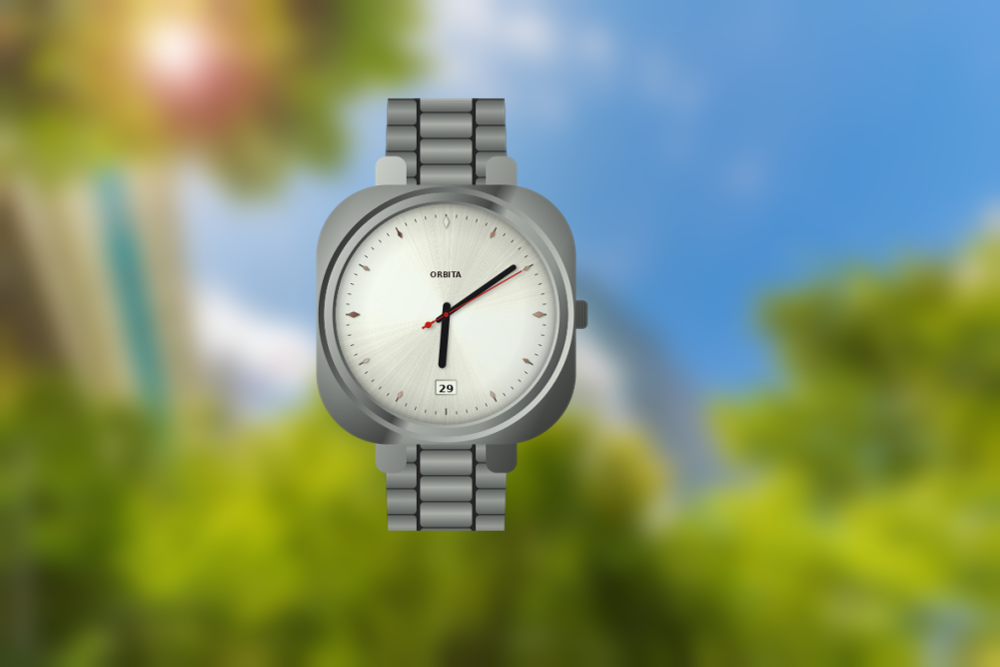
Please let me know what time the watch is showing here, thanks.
6:09:10
